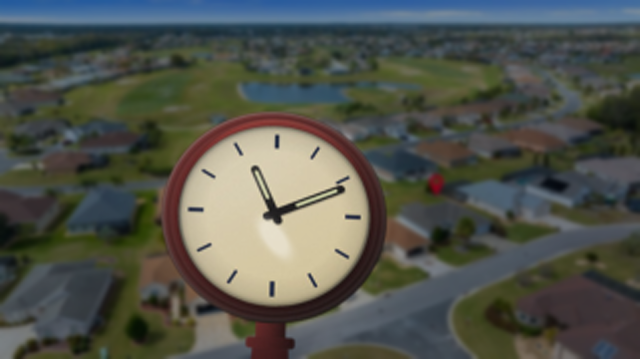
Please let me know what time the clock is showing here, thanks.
11:11
